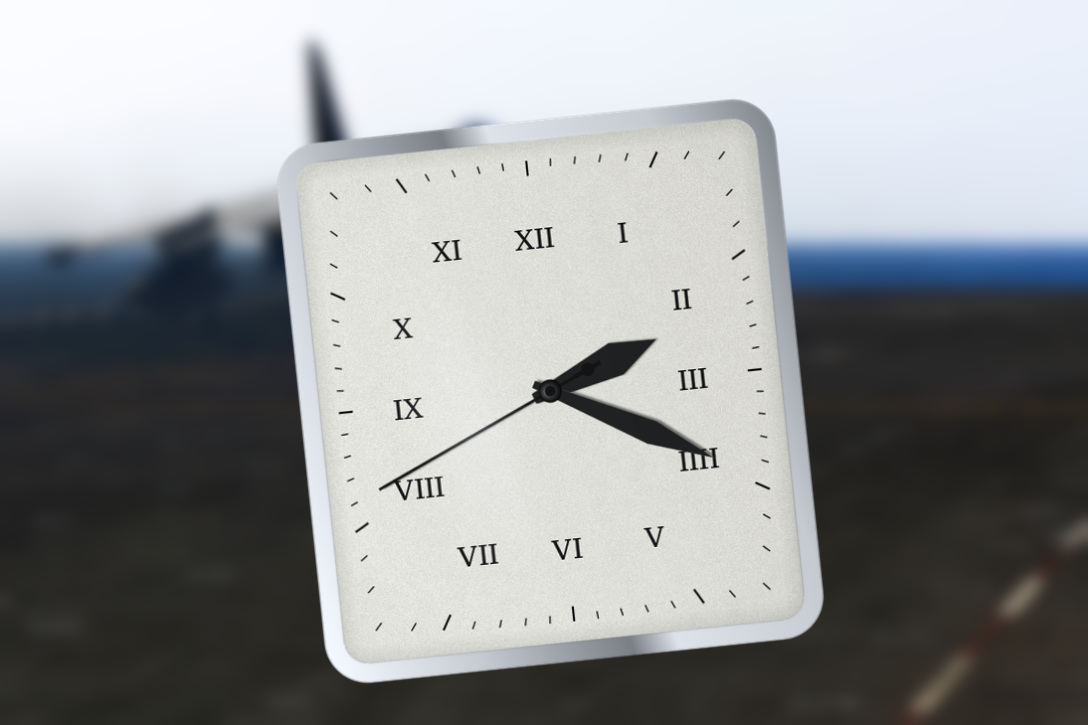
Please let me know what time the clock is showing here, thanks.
2:19:41
